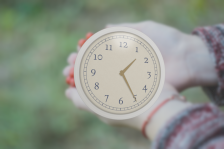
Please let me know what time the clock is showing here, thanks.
1:25
